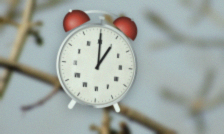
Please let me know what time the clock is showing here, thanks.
1:00
